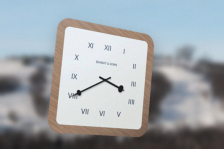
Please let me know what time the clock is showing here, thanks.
3:40
